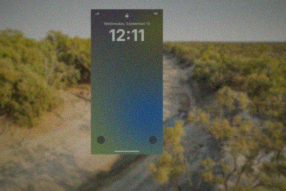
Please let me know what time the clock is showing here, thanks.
12:11
